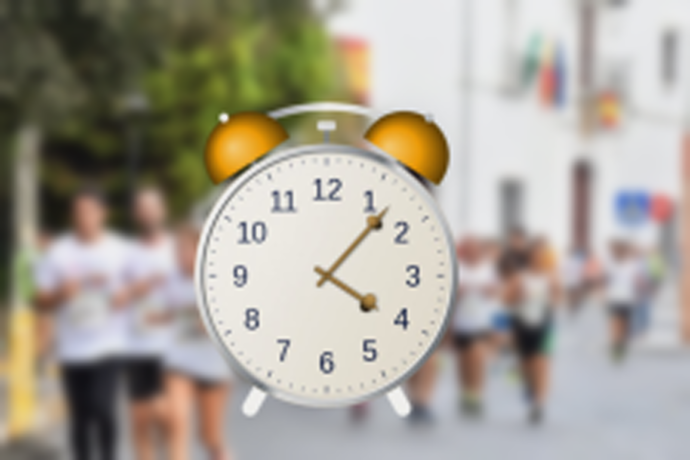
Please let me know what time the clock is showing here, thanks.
4:07
